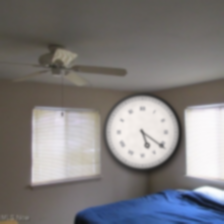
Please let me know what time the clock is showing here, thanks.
5:21
